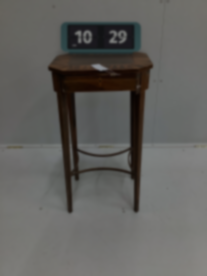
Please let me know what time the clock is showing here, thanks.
10:29
